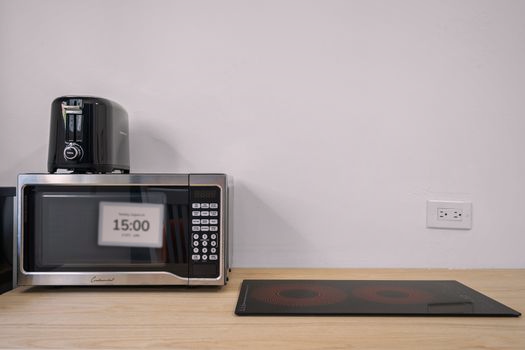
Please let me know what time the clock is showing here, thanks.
15:00
